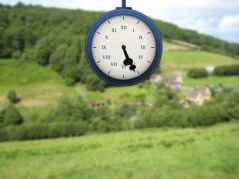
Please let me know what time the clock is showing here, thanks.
5:26
